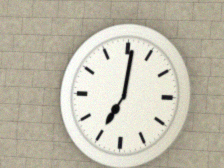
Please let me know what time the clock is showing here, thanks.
7:01
